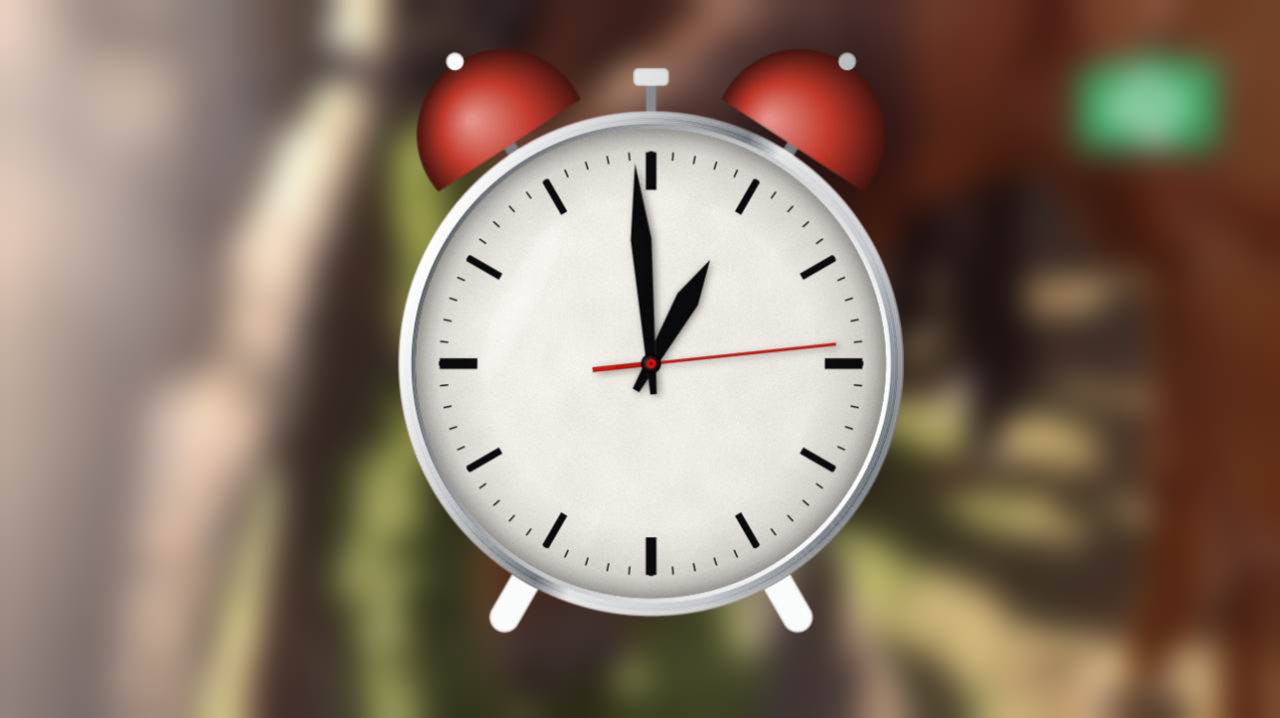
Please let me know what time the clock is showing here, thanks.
12:59:14
